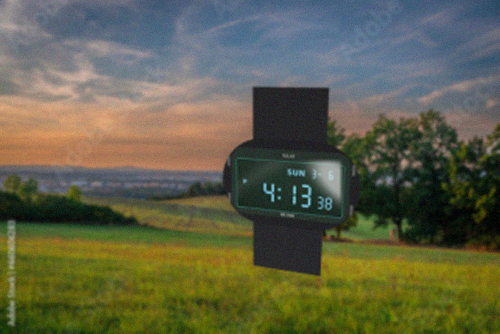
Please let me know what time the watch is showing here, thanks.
4:13:38
